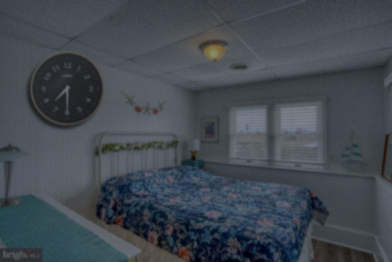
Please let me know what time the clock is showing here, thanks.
7:30
